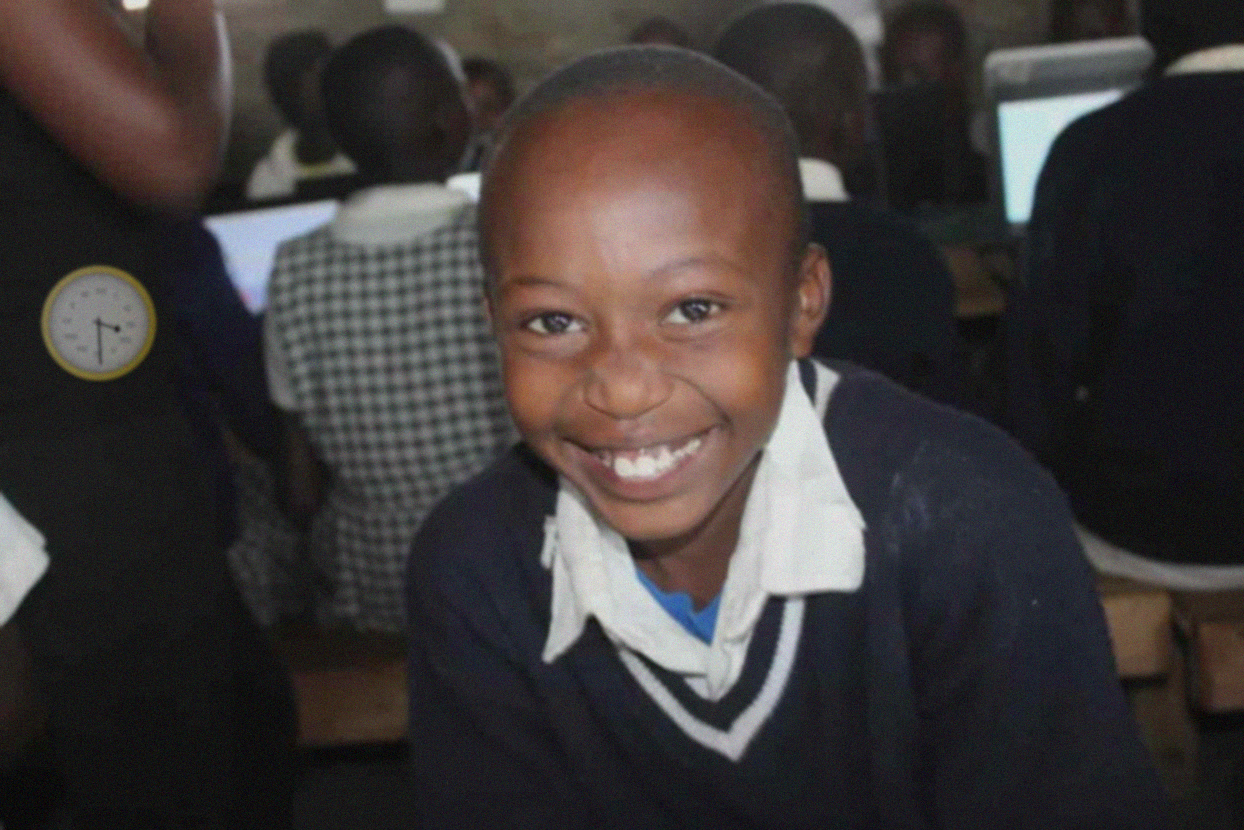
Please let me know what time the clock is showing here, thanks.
3:29
